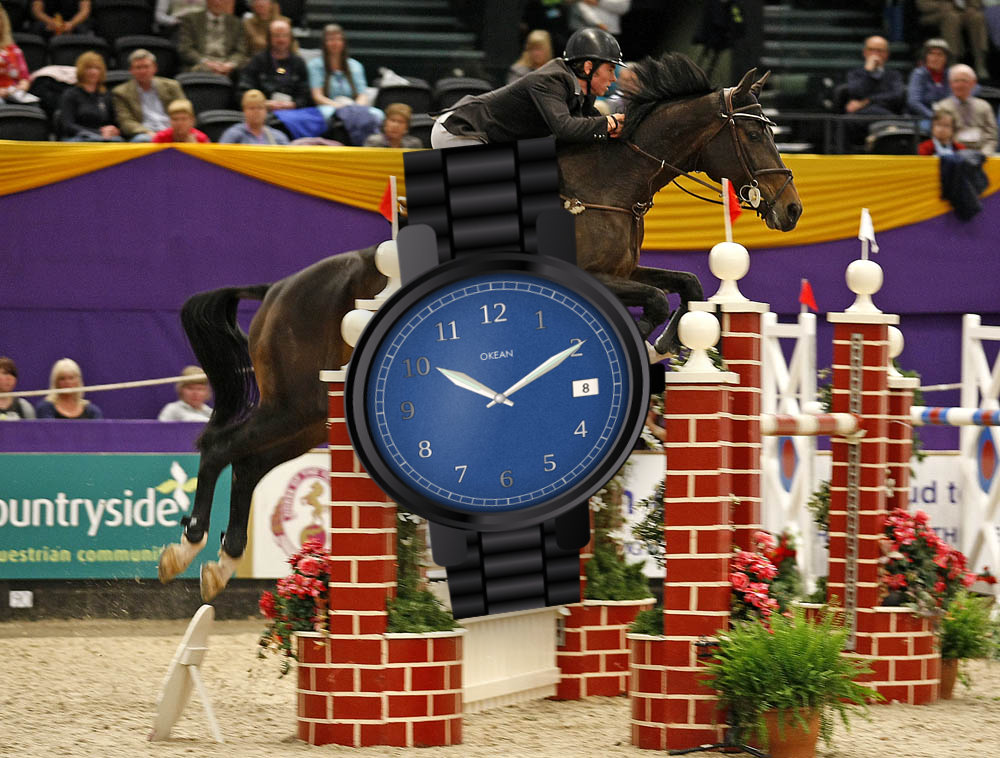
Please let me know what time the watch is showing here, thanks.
10:10
